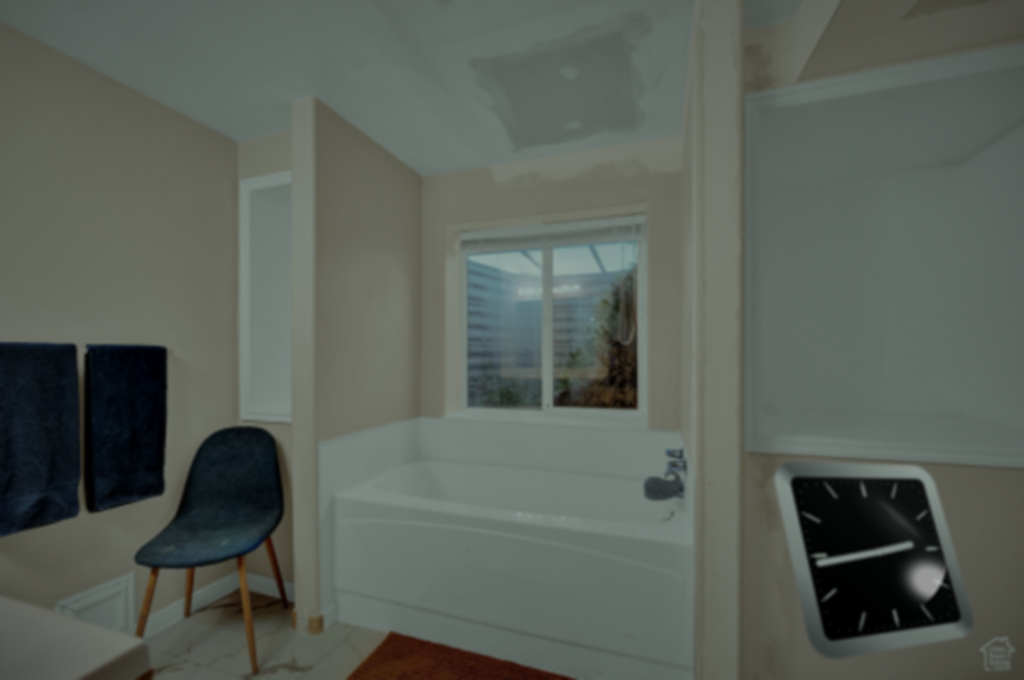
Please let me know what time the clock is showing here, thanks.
2:44
